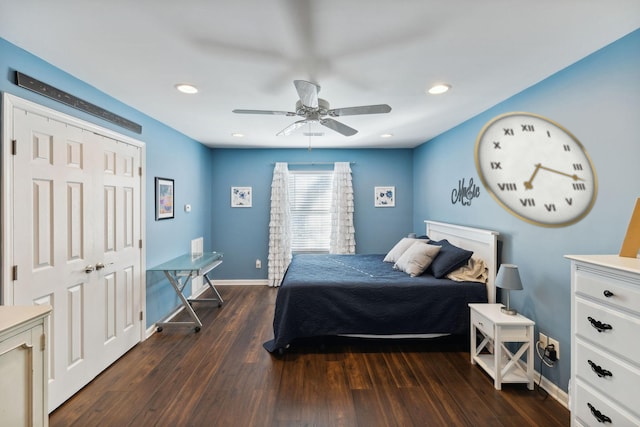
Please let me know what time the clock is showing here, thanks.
7:18
